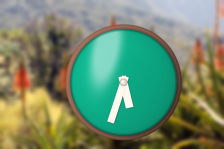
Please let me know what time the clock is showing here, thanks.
5:33
